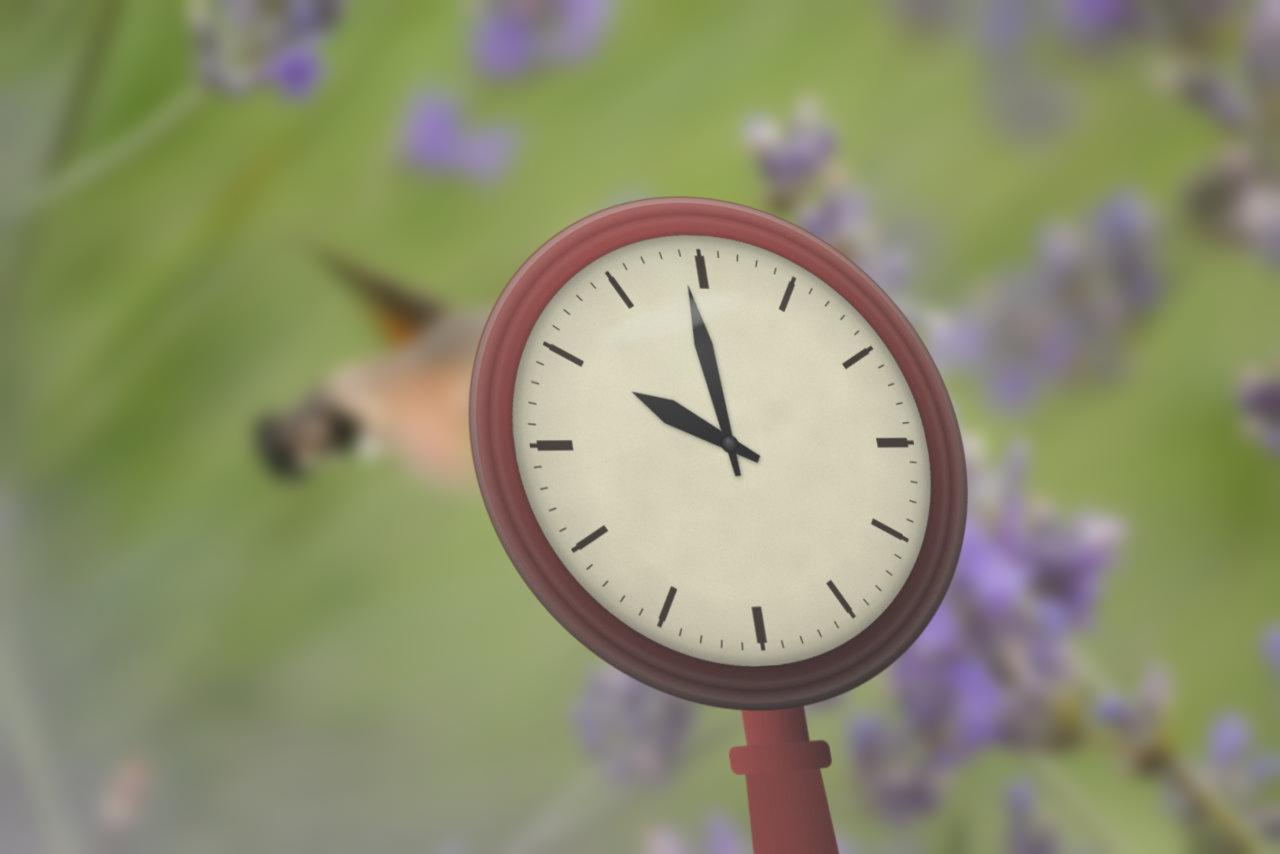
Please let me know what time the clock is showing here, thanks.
9:59
